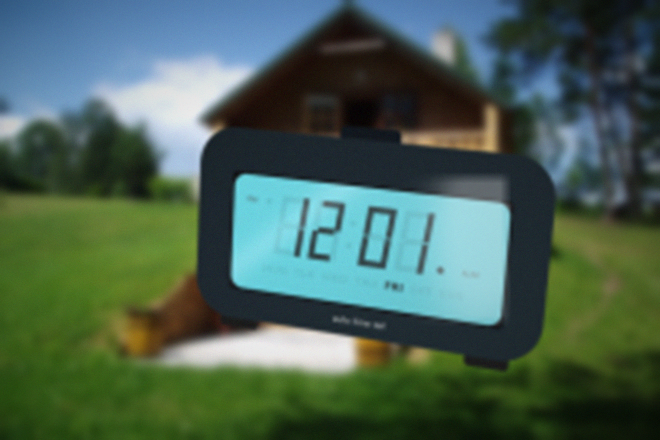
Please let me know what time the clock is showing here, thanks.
12:01
